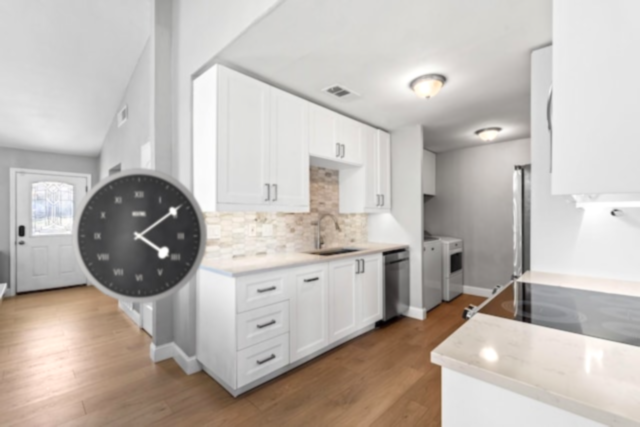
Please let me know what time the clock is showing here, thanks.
4:09
